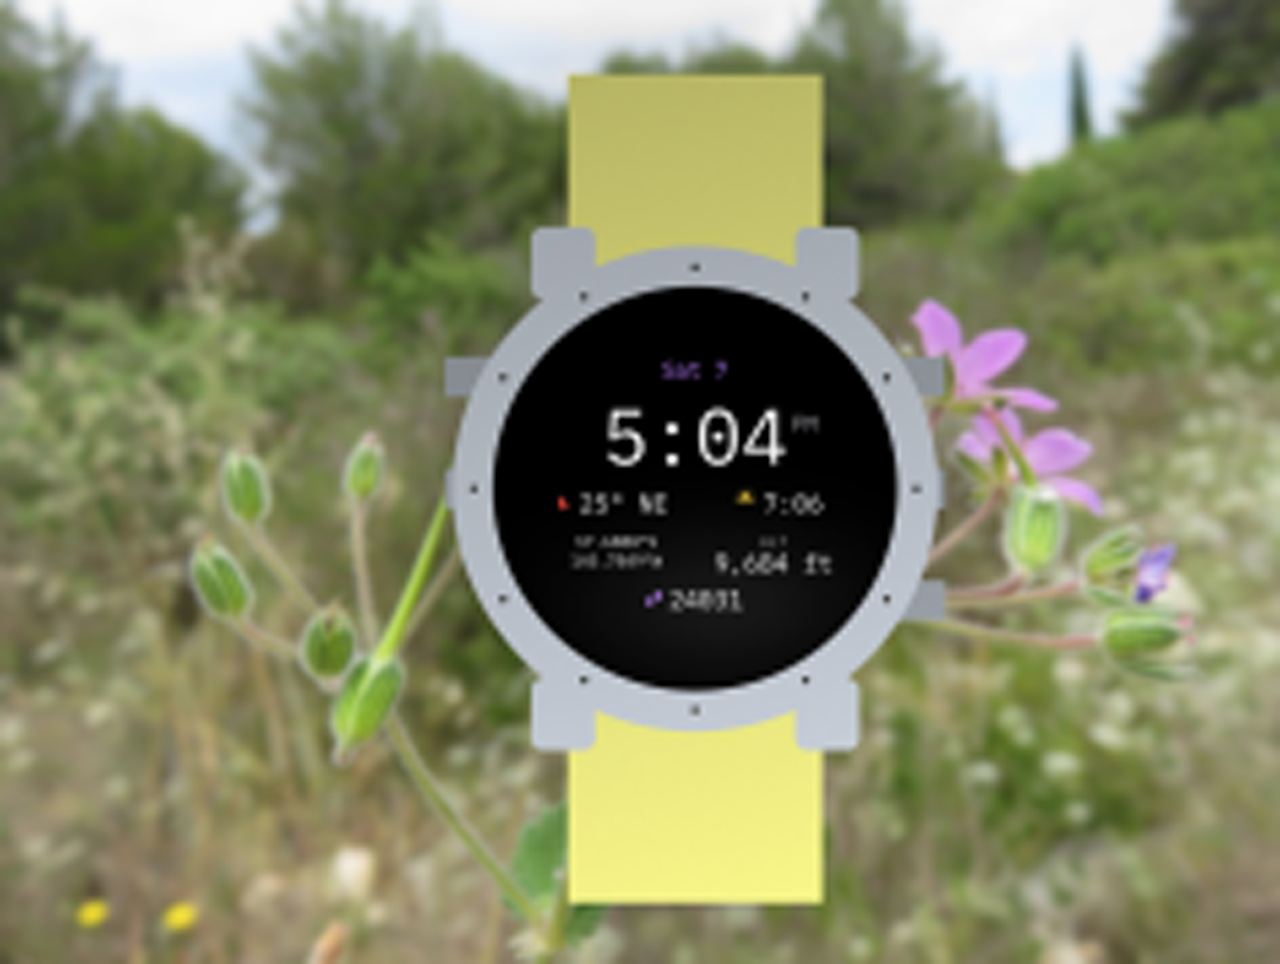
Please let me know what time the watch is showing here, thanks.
5:04
